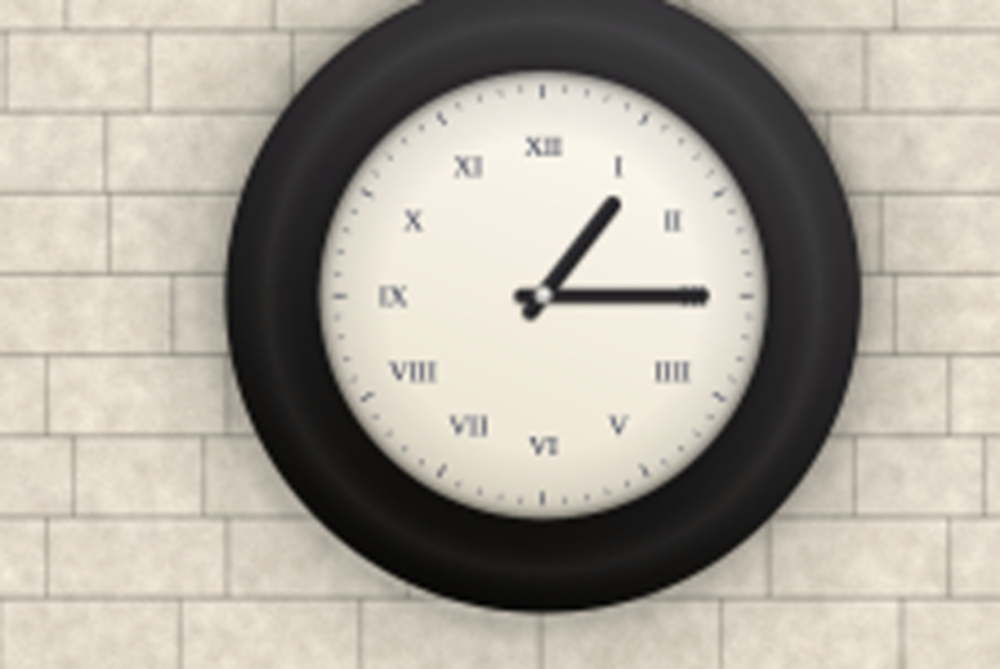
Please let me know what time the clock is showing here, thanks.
1:15
